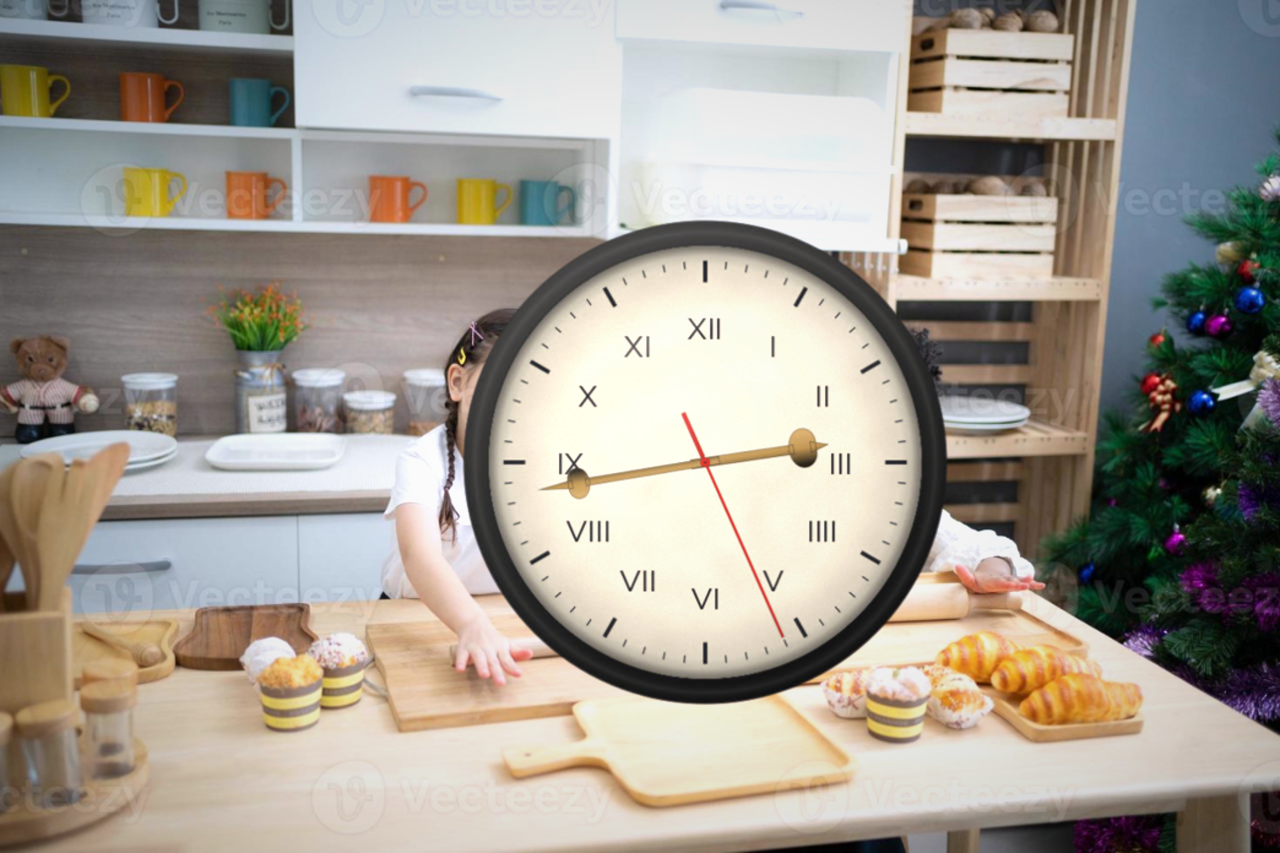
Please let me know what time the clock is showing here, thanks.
2:43:26
